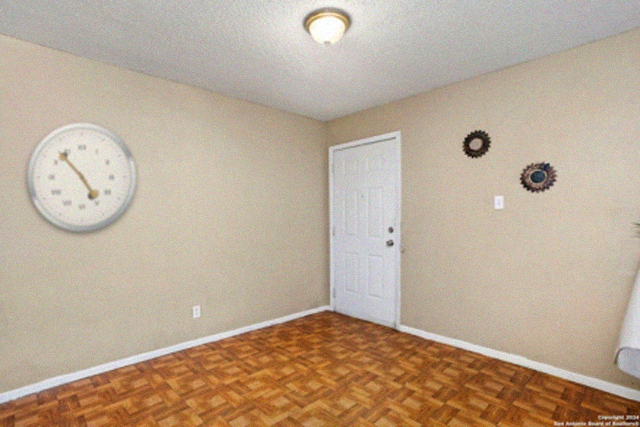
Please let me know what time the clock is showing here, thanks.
4:53
